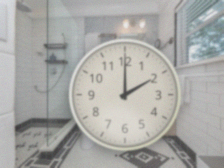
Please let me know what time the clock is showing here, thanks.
2:00
